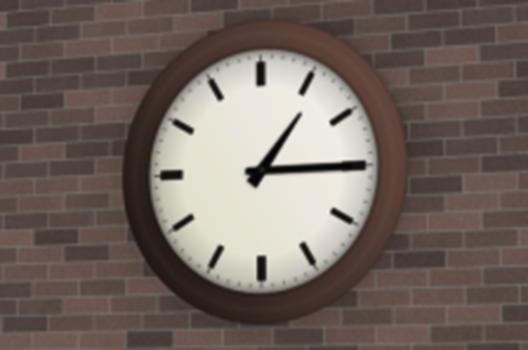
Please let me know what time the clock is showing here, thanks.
1:15
